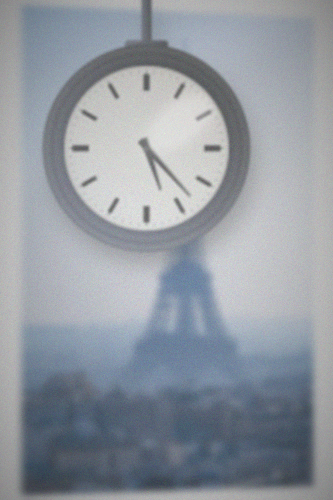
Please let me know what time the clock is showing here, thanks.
5:23
